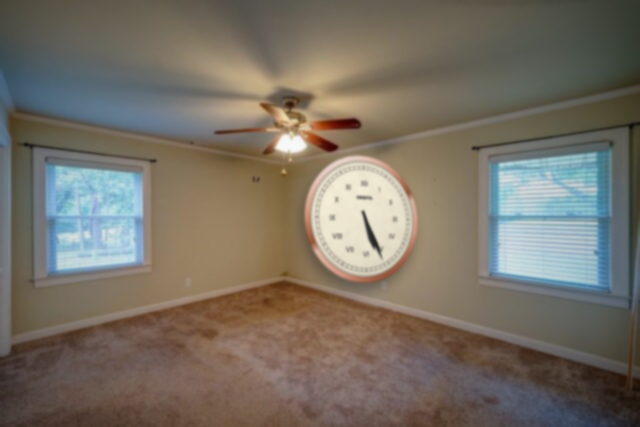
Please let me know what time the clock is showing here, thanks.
5:26
